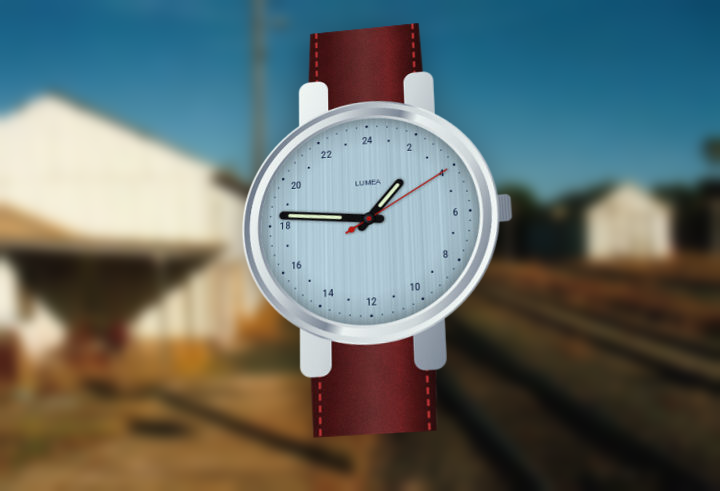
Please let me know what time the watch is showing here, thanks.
2:46:10
